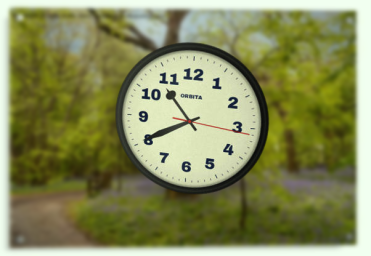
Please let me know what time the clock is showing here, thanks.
10:40:16
